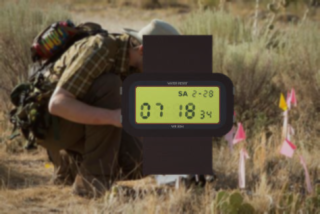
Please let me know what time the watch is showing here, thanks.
7:18
